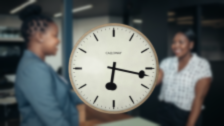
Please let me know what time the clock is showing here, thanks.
6:17
